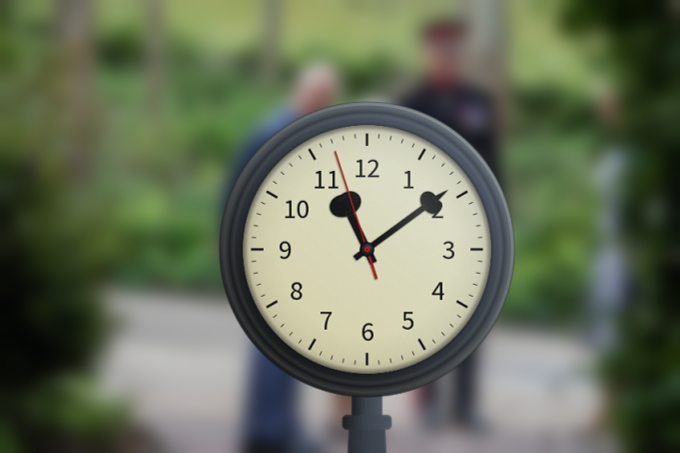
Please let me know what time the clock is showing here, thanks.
11:08:57
